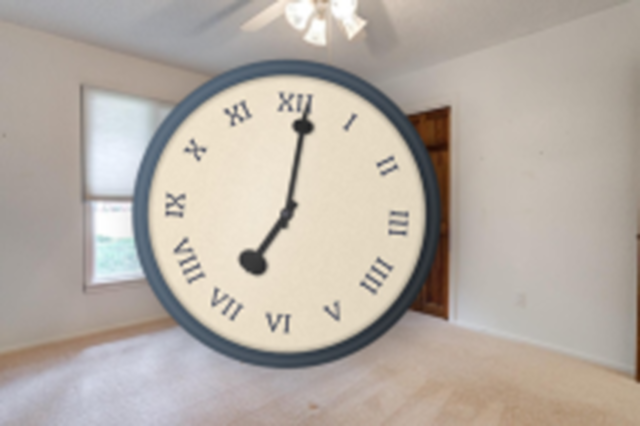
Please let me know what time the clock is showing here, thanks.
7:01
